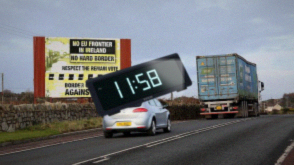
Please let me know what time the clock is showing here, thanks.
11:58
